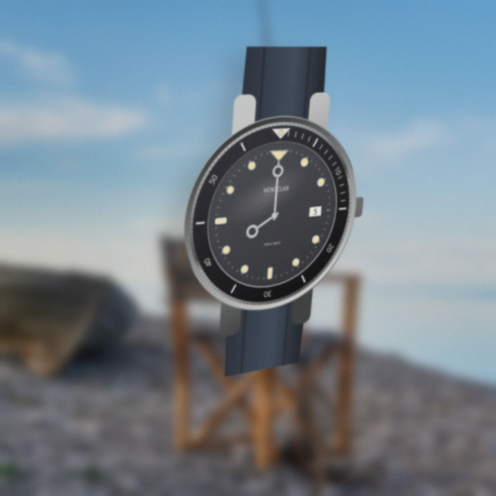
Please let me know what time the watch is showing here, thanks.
8:00
